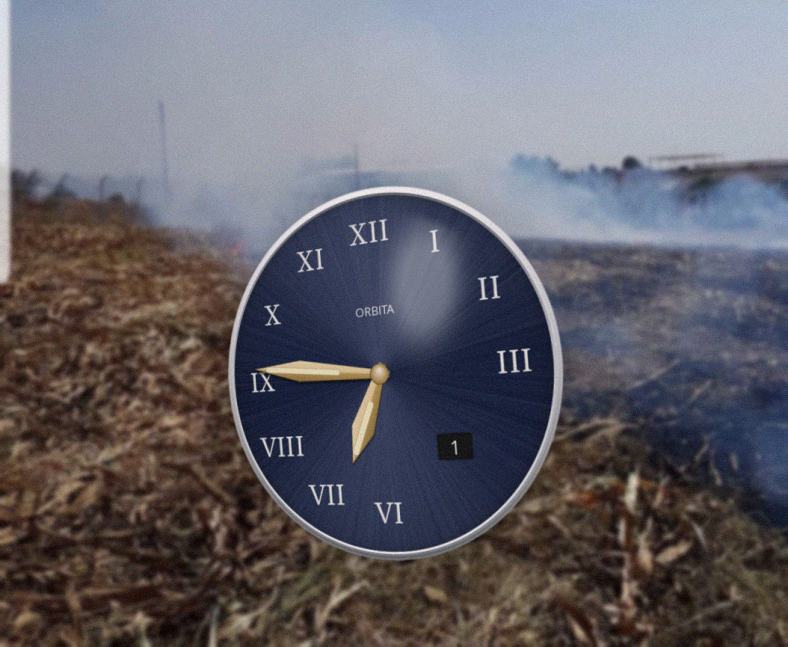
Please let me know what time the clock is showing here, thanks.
6:46
